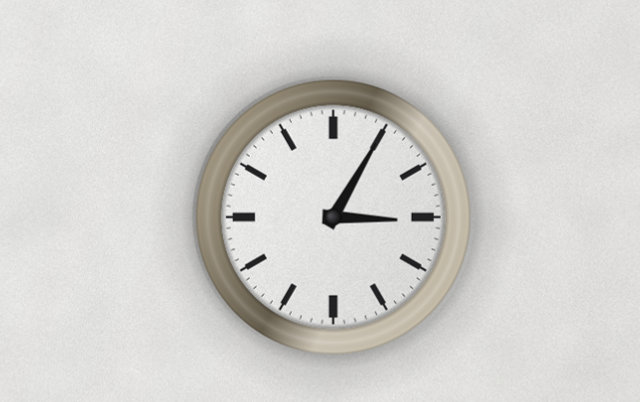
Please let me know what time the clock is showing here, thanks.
3:05
